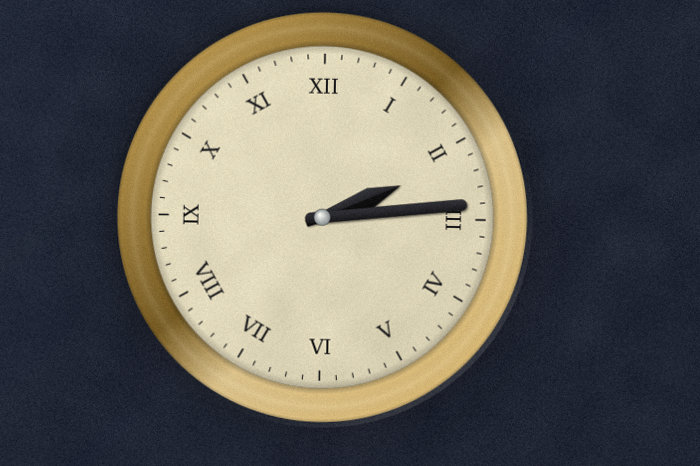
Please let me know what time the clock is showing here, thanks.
2:14
